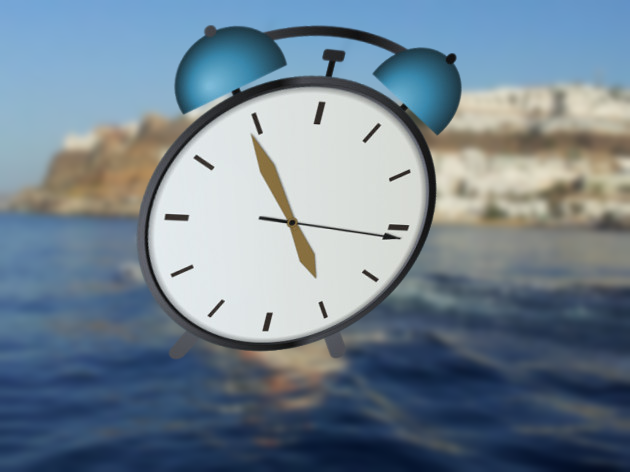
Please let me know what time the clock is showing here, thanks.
4:54:16
